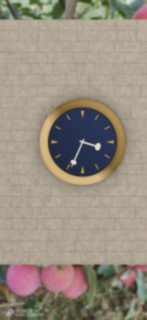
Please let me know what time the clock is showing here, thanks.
3:34
